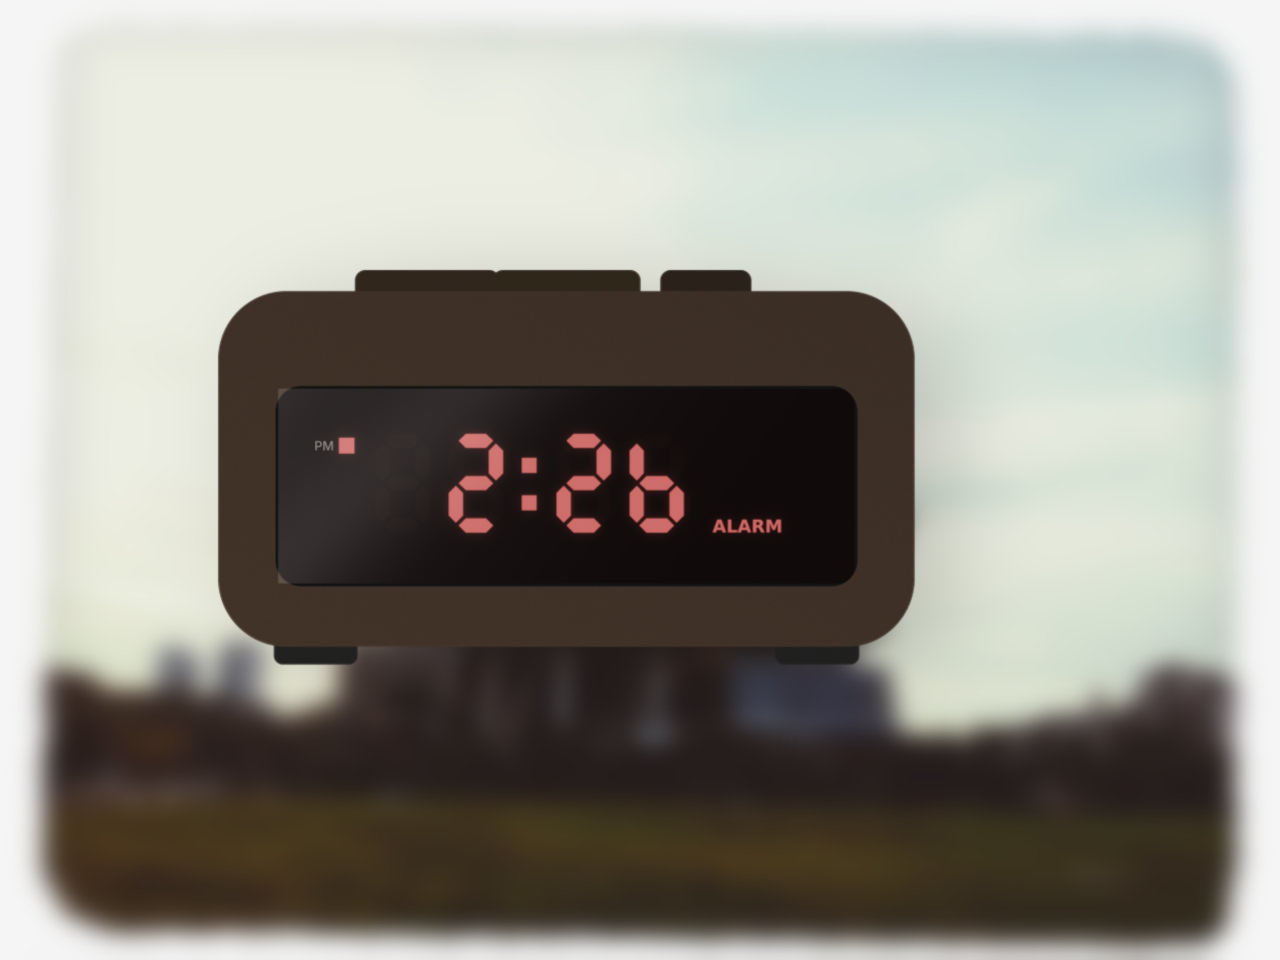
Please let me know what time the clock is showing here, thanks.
2:26
